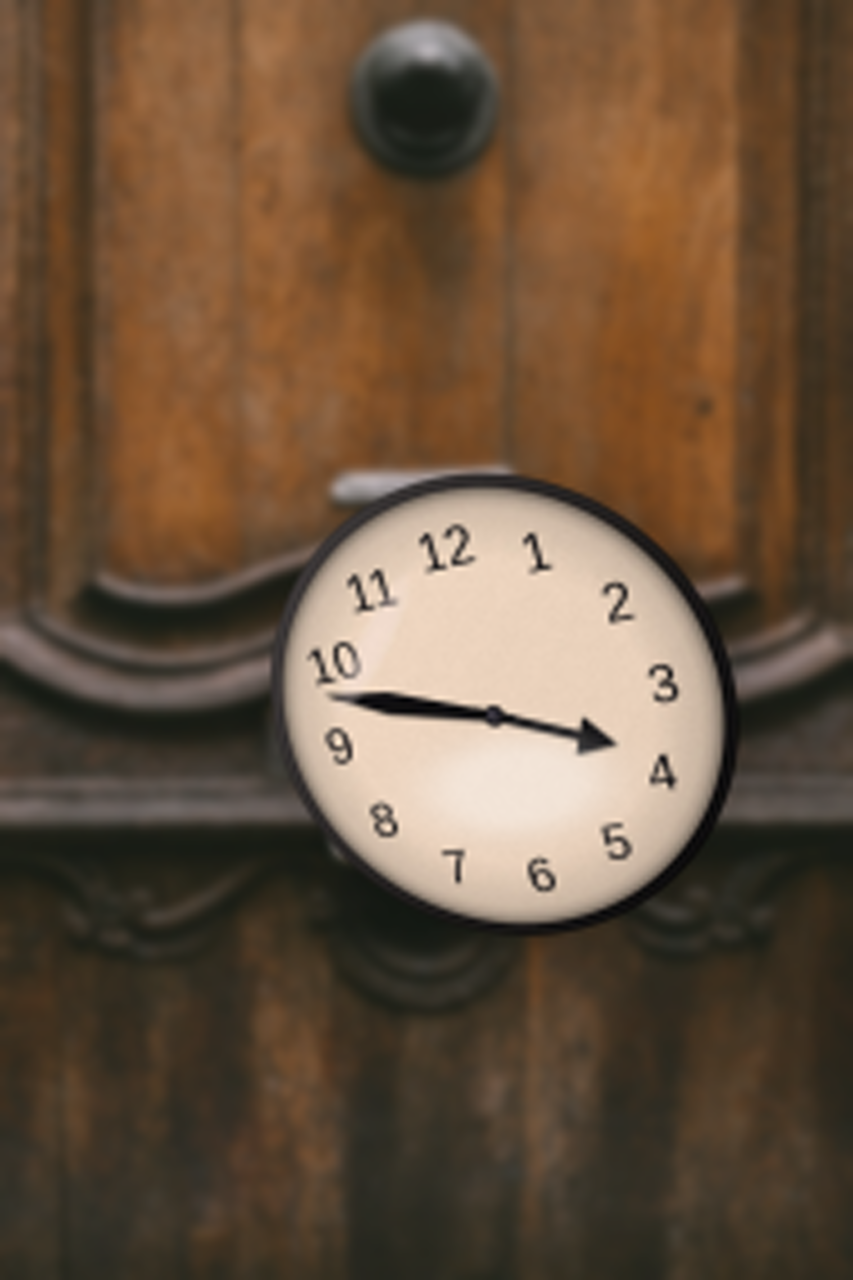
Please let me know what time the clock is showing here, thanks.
3:48
